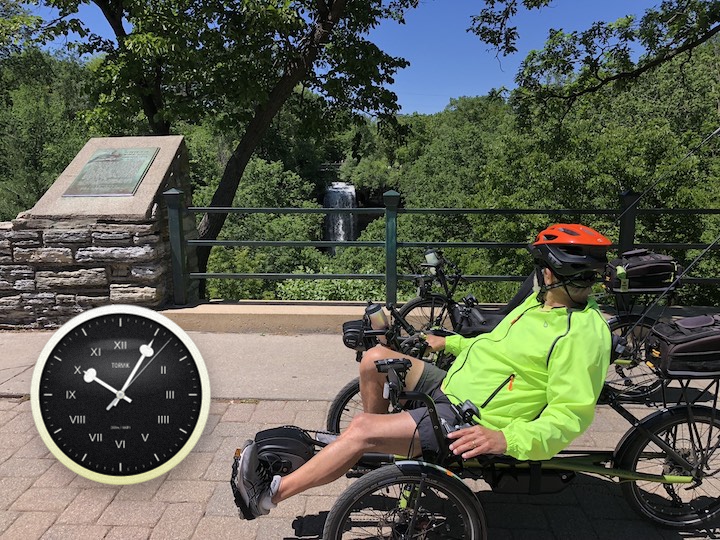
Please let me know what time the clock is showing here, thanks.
10:05:07
